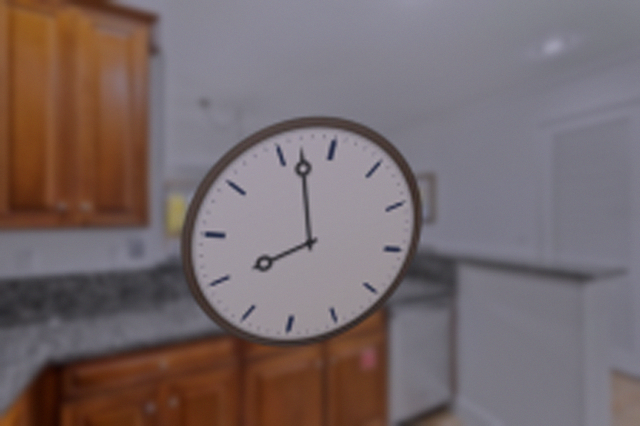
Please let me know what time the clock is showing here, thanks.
7:57
